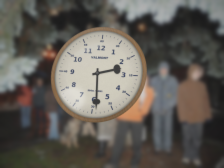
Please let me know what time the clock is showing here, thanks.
2:29
